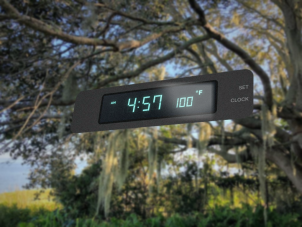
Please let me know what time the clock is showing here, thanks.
4:57
